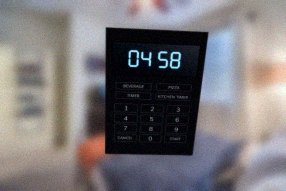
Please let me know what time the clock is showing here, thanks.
4:58
